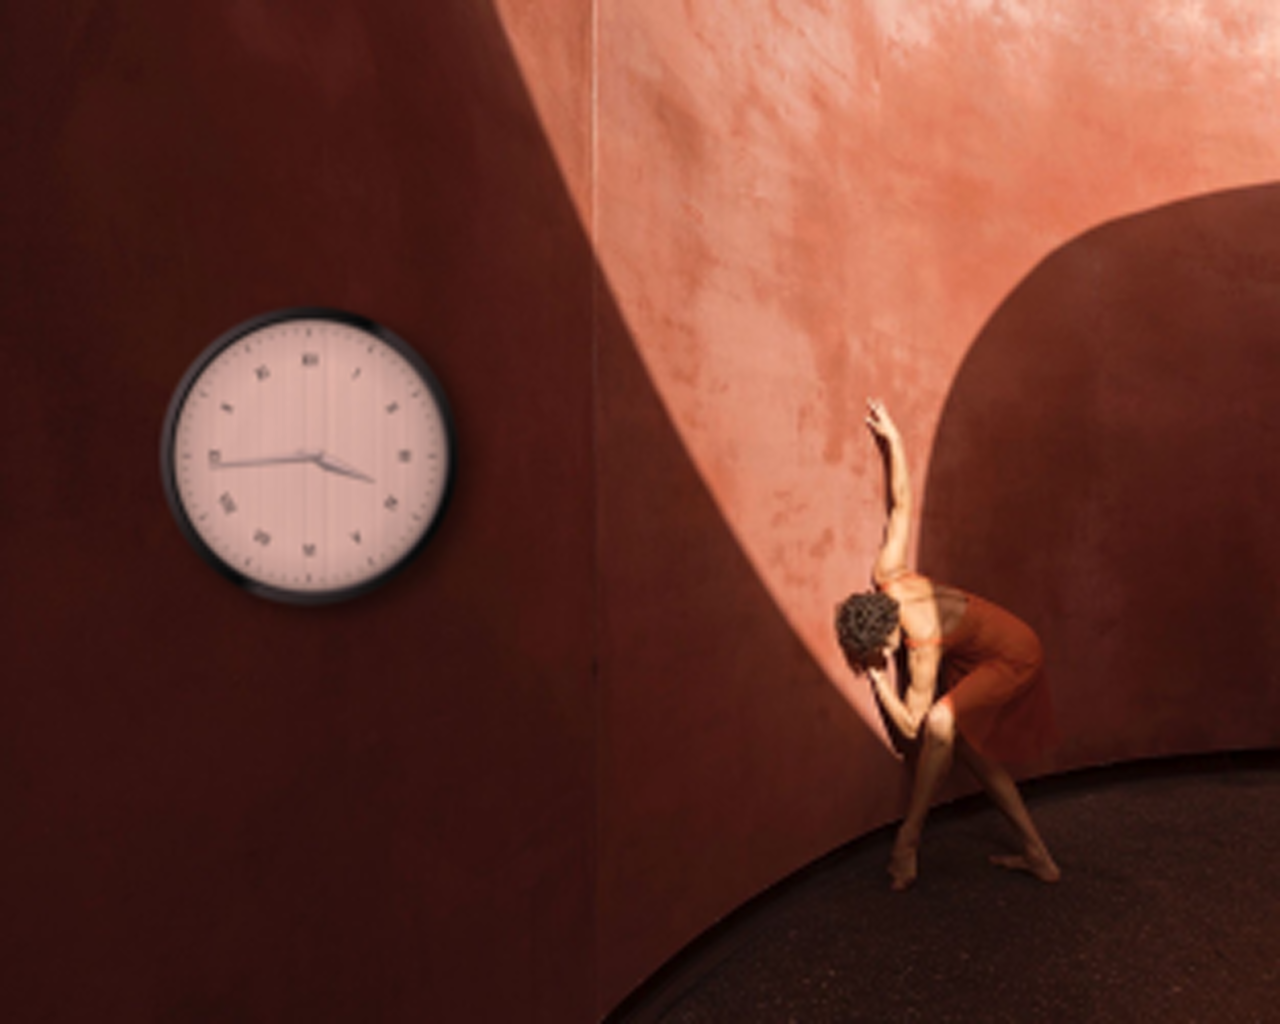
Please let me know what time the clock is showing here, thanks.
3:44
